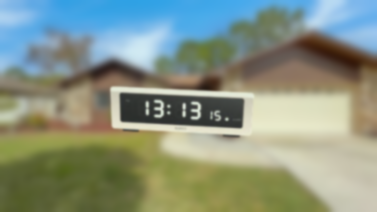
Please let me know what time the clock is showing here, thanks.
13:13
